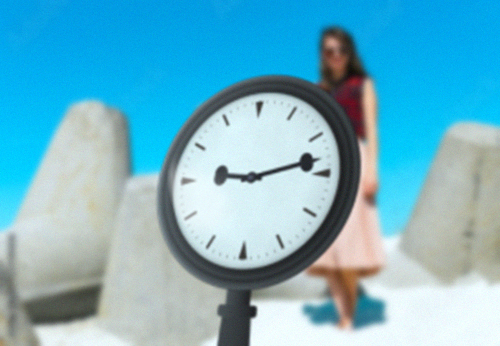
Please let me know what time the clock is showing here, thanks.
9:13
